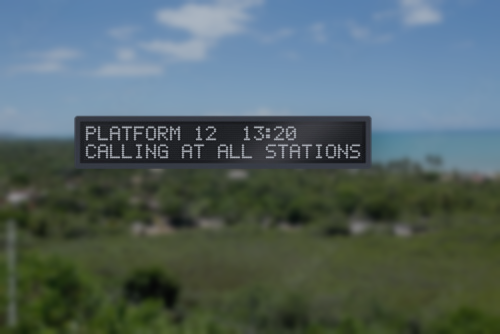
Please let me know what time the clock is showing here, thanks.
13:20
